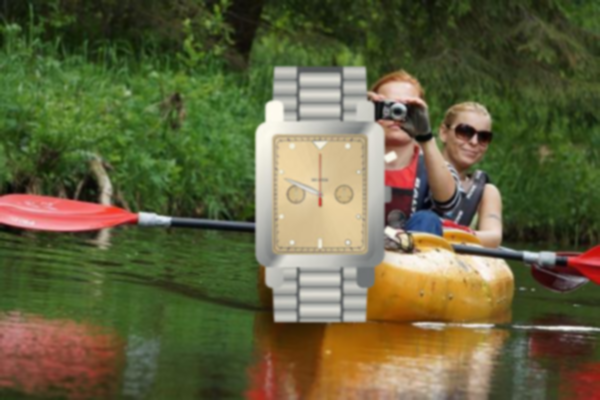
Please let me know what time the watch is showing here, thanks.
9:49
